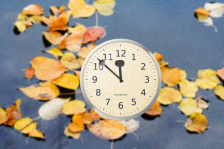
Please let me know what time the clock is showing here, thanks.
11:52
